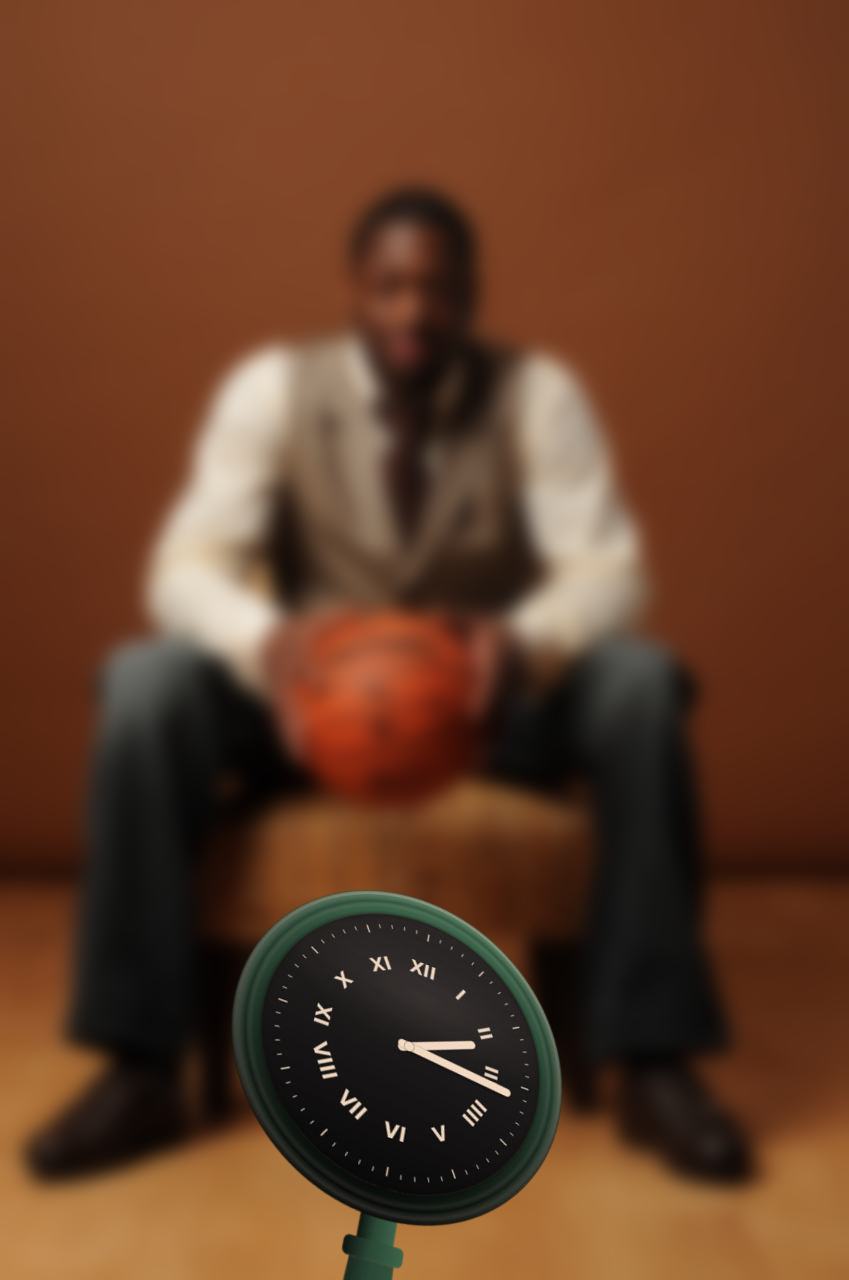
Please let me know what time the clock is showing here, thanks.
2:16
